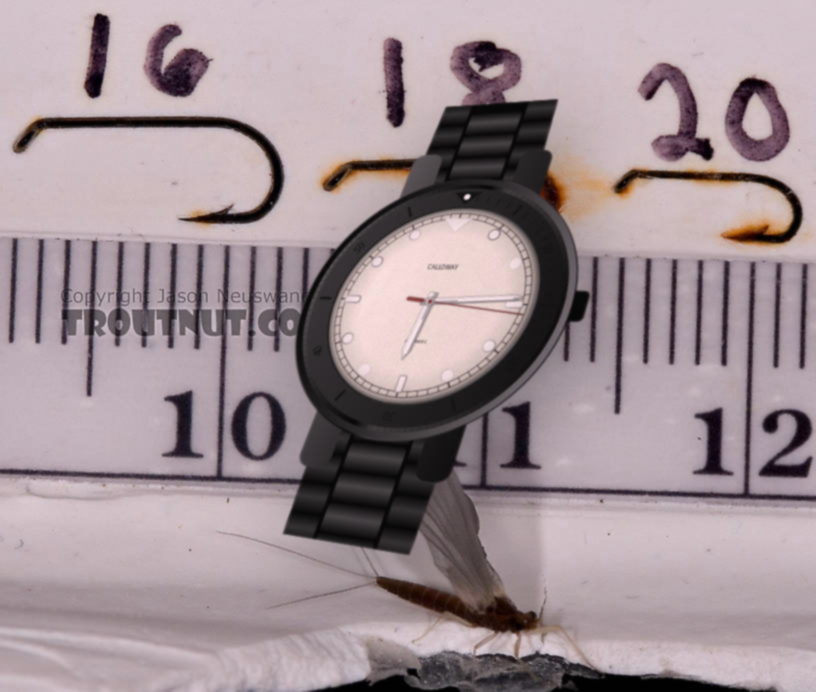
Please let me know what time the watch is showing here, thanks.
6:14:16
